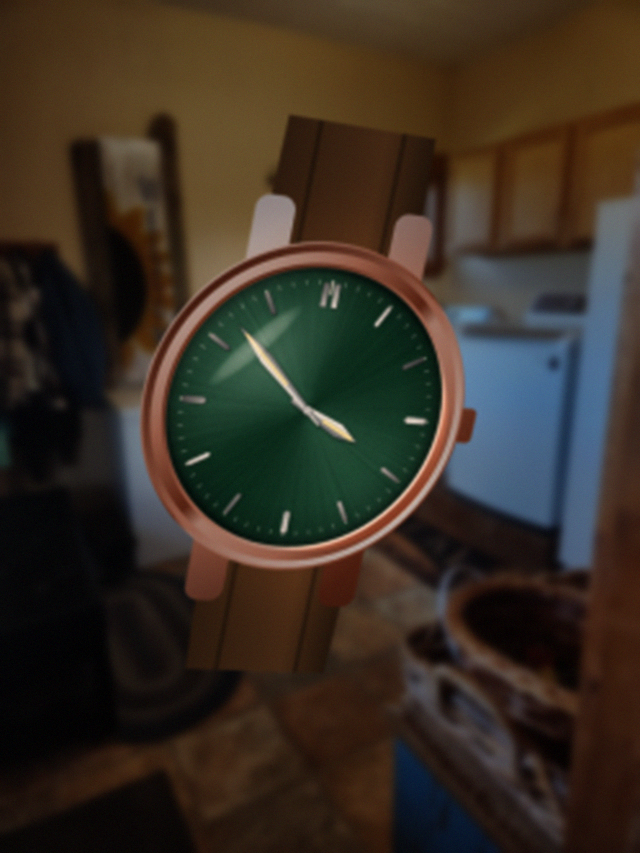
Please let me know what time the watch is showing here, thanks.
3:52
